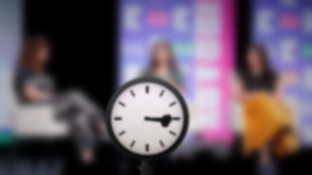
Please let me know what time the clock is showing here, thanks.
3:15
